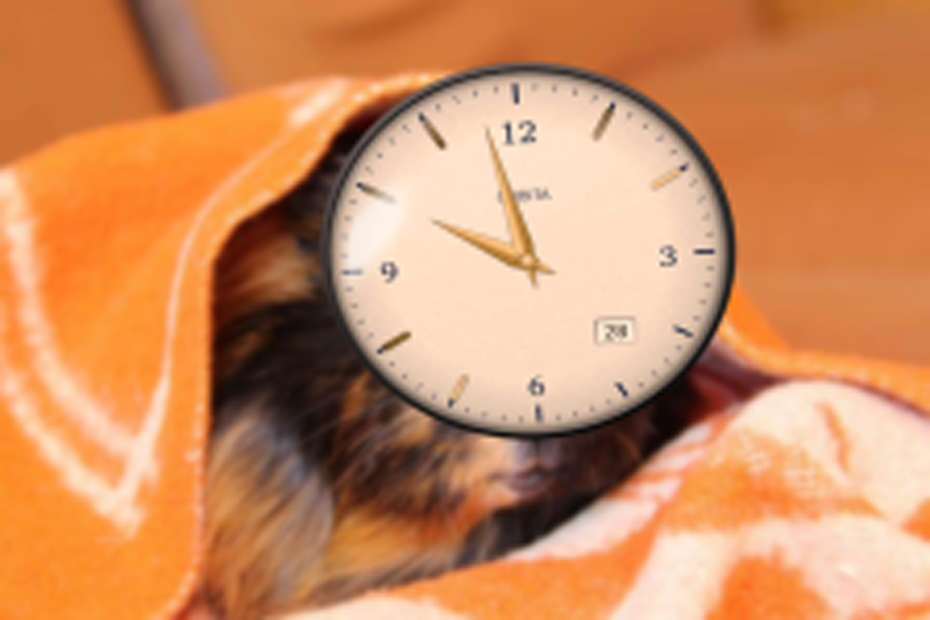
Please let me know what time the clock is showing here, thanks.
9:58
